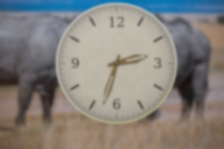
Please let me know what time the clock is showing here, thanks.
2:33
